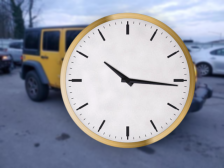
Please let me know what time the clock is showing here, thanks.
10:16
